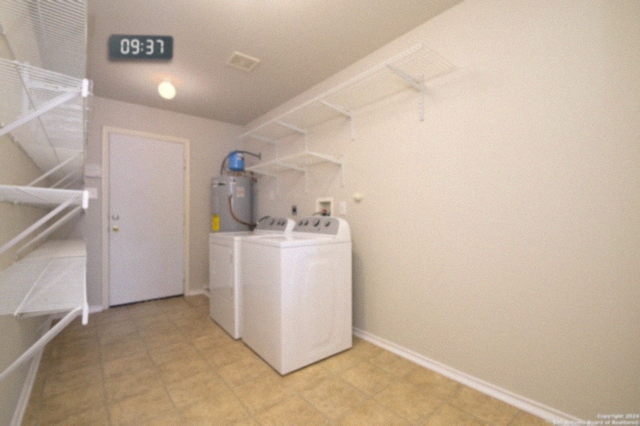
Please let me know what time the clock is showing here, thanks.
9:37
